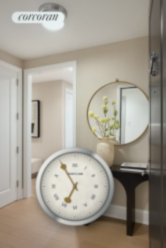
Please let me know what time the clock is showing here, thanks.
6:55
